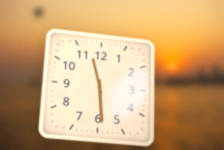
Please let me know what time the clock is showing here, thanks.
11:29
